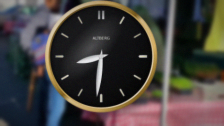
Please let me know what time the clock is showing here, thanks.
8:31
